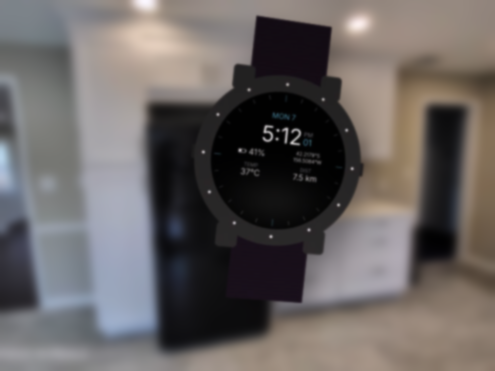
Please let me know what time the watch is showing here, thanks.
5:12
